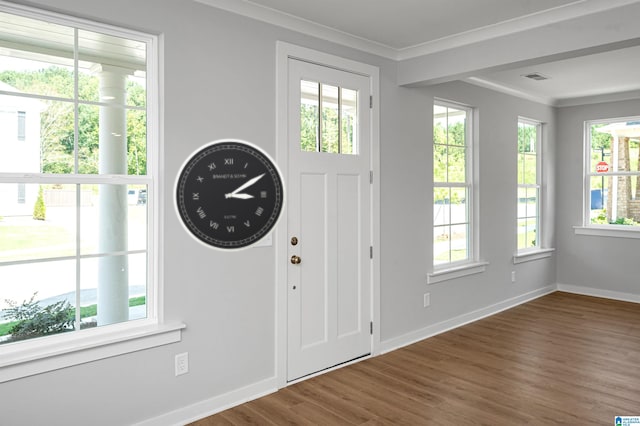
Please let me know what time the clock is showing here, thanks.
3:10
